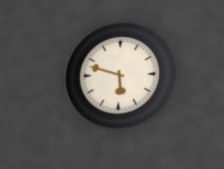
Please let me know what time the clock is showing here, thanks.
5:48
